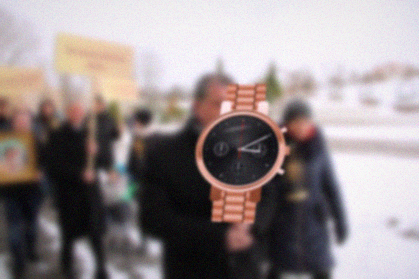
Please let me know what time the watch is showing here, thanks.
3:10
